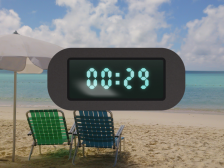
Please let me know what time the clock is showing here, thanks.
0:29
